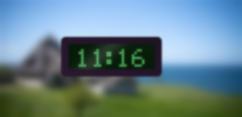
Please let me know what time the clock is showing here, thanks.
11:16
